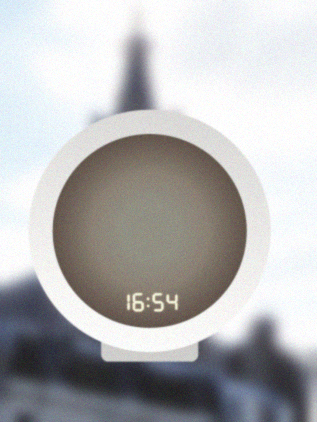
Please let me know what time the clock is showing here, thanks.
16:54
